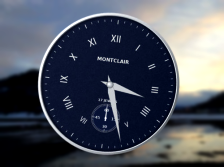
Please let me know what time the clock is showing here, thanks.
3:27
